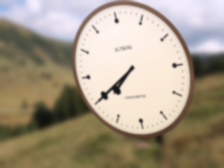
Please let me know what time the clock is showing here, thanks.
7:40
